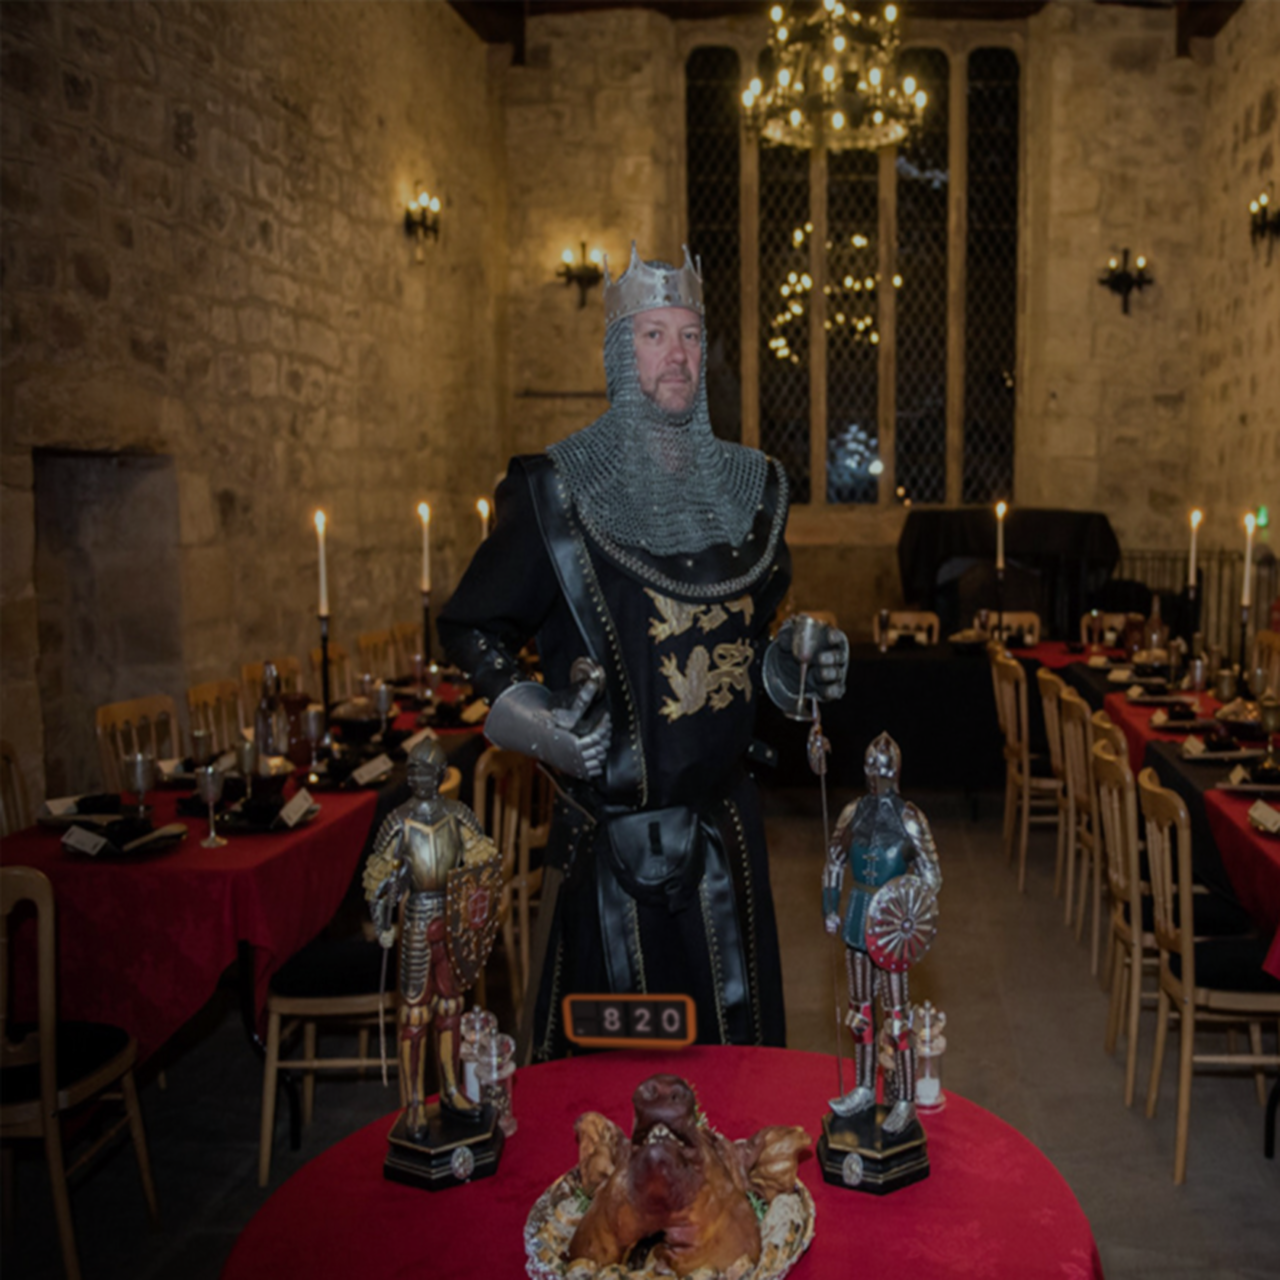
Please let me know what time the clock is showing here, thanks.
8:20
